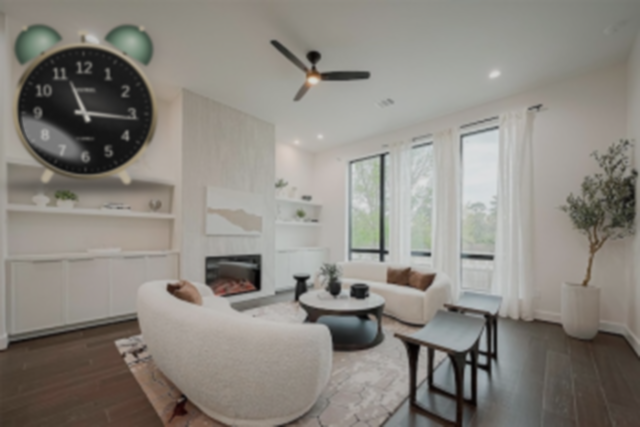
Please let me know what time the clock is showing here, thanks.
11:16
